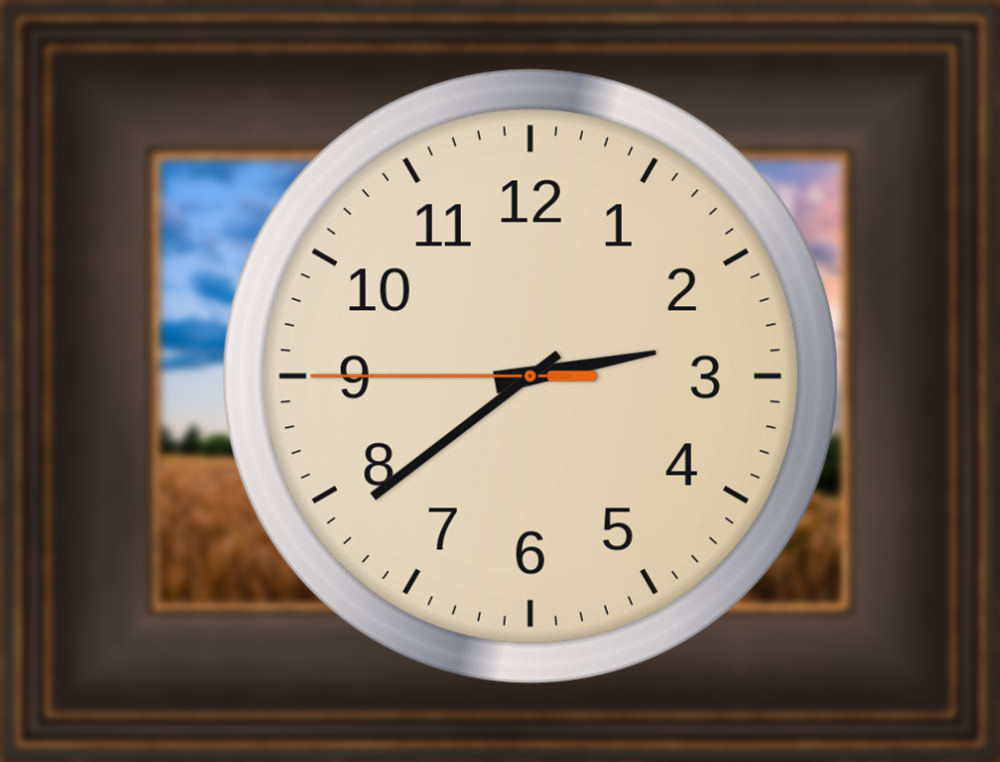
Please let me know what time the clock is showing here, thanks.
2:38:45
